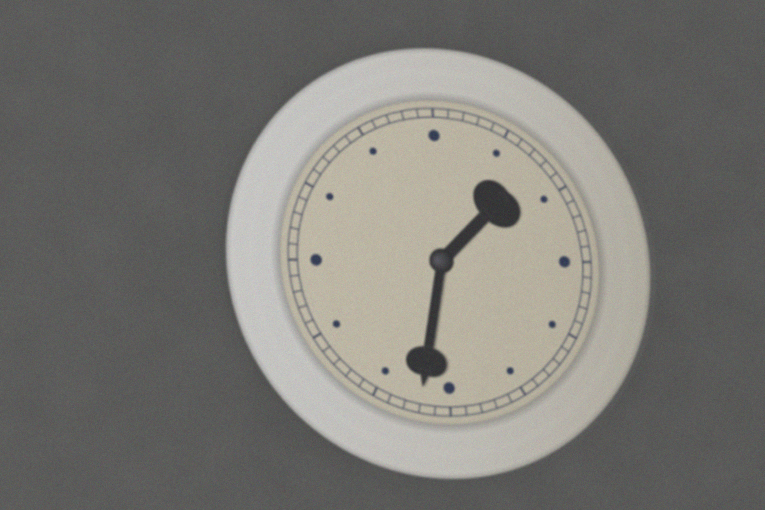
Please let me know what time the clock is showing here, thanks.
1:32
